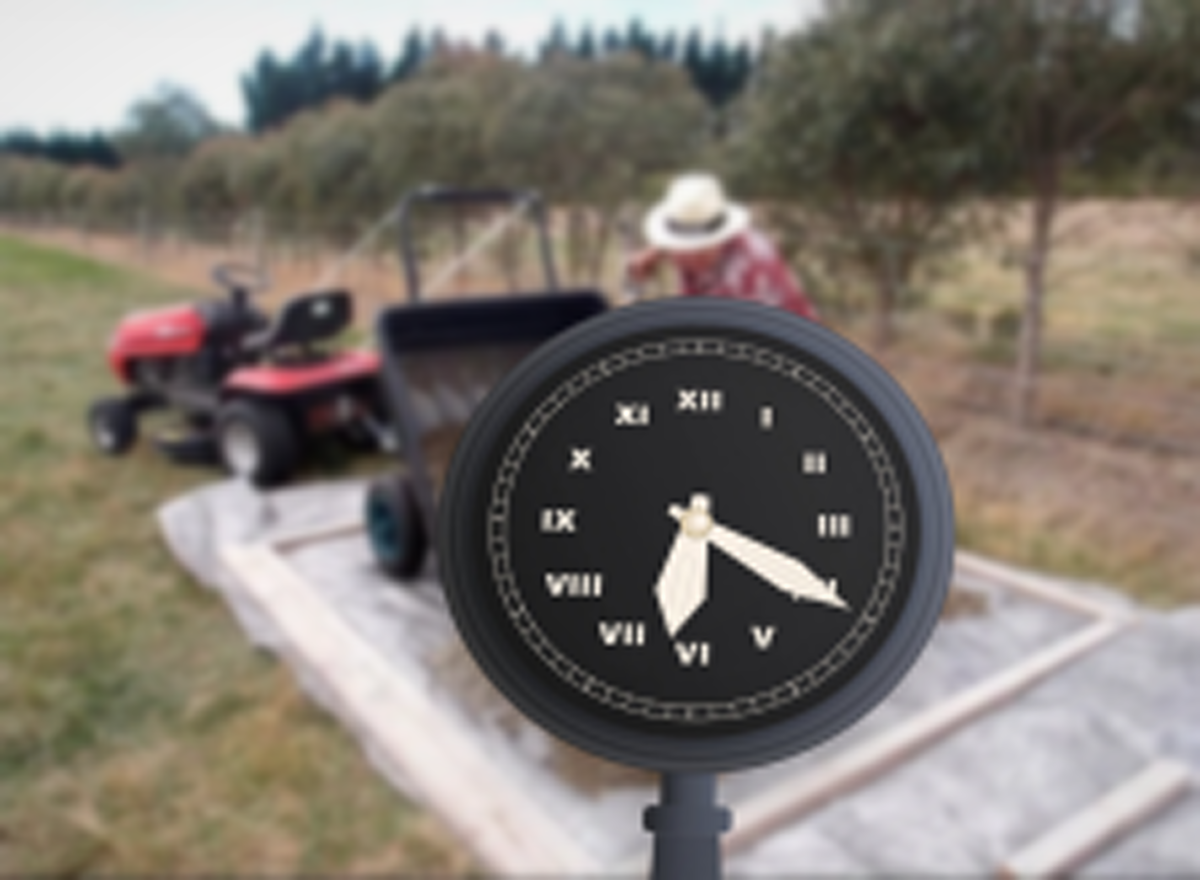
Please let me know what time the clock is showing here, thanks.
6:20
